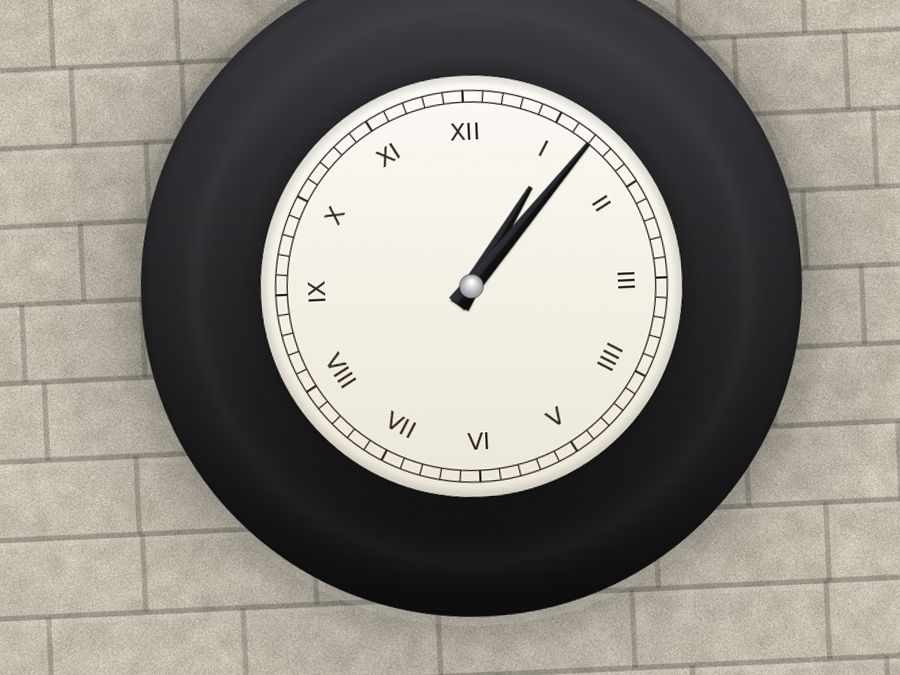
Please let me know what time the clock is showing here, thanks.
1:07
